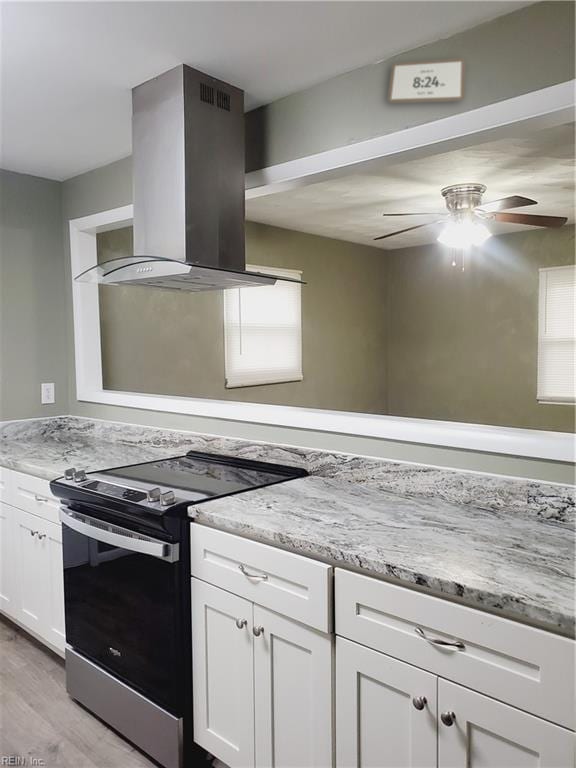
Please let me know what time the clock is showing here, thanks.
8:24
